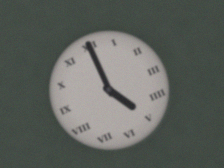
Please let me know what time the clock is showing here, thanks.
5:00
